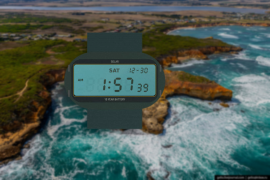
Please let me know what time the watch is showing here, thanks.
1:57:39
